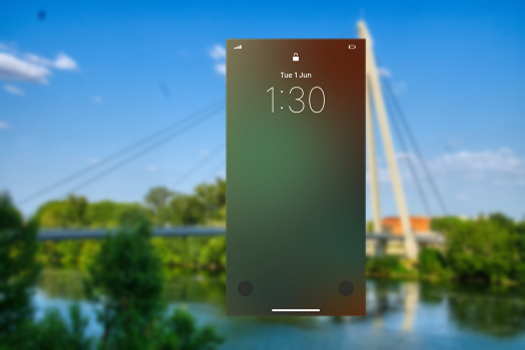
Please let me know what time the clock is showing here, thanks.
1:30
